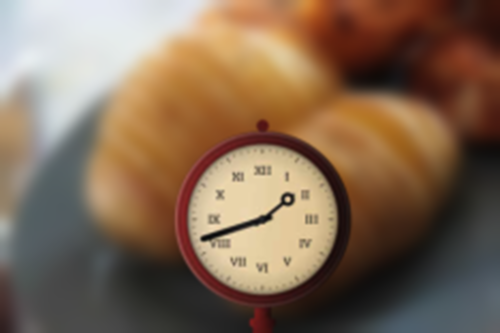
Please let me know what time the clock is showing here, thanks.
1:42
